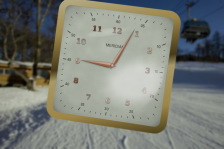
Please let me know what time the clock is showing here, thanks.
9:04
